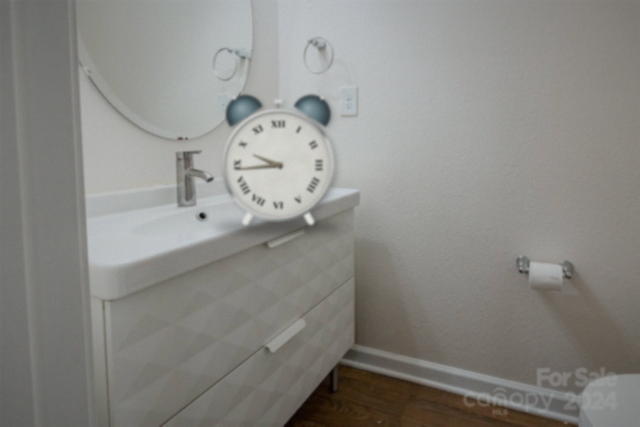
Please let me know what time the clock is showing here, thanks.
9:44
